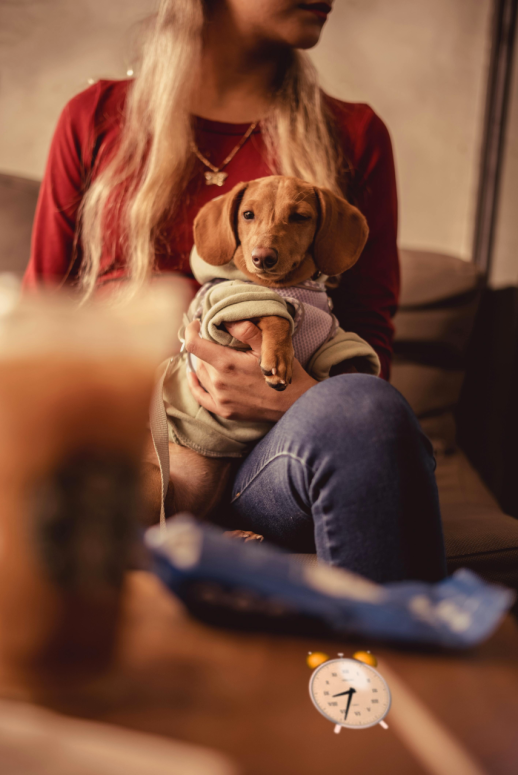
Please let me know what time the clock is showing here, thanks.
8:34
